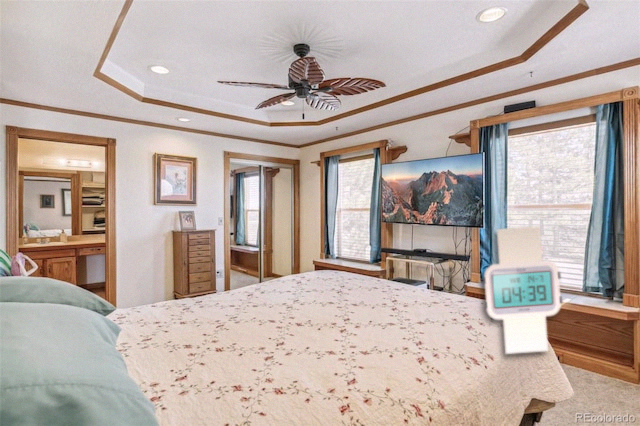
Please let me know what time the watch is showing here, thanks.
4:39
